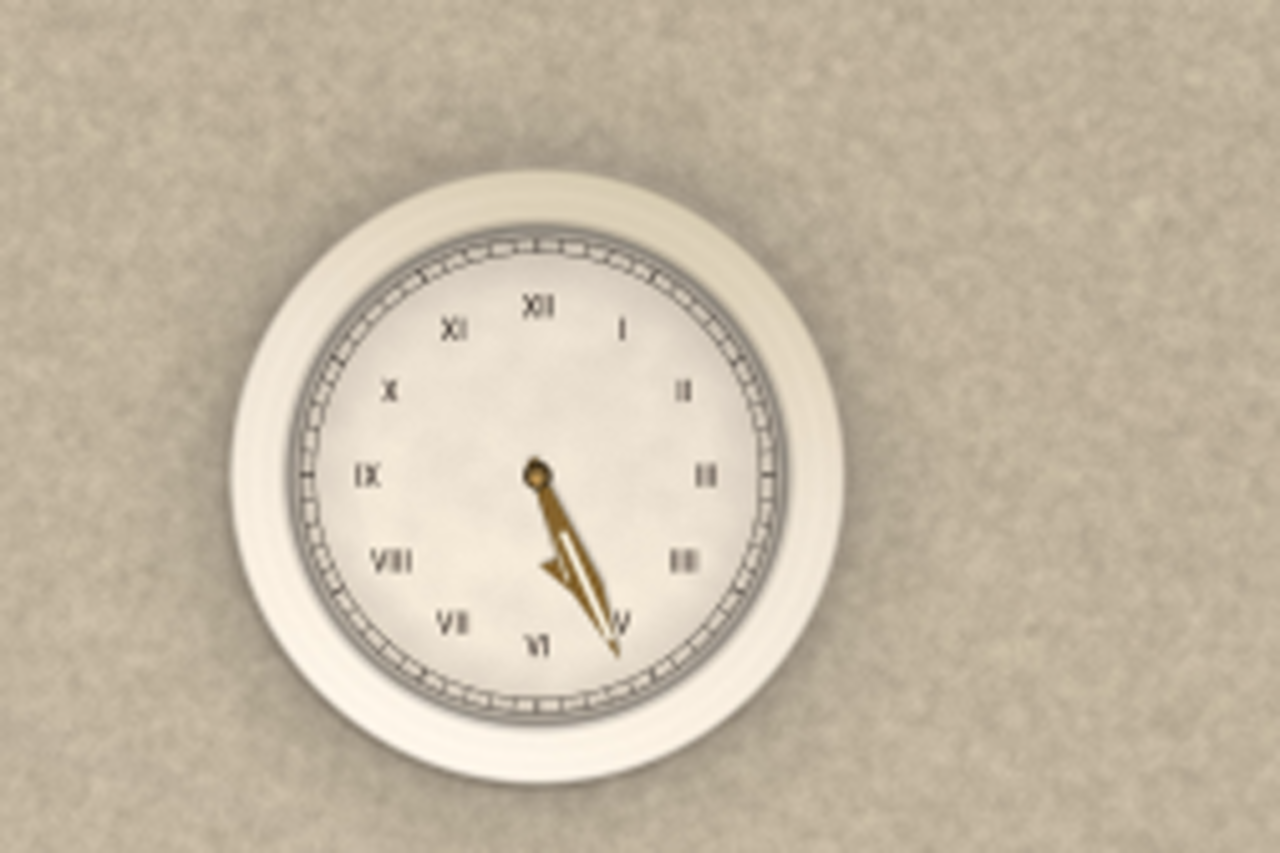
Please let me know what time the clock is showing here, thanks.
5:26
